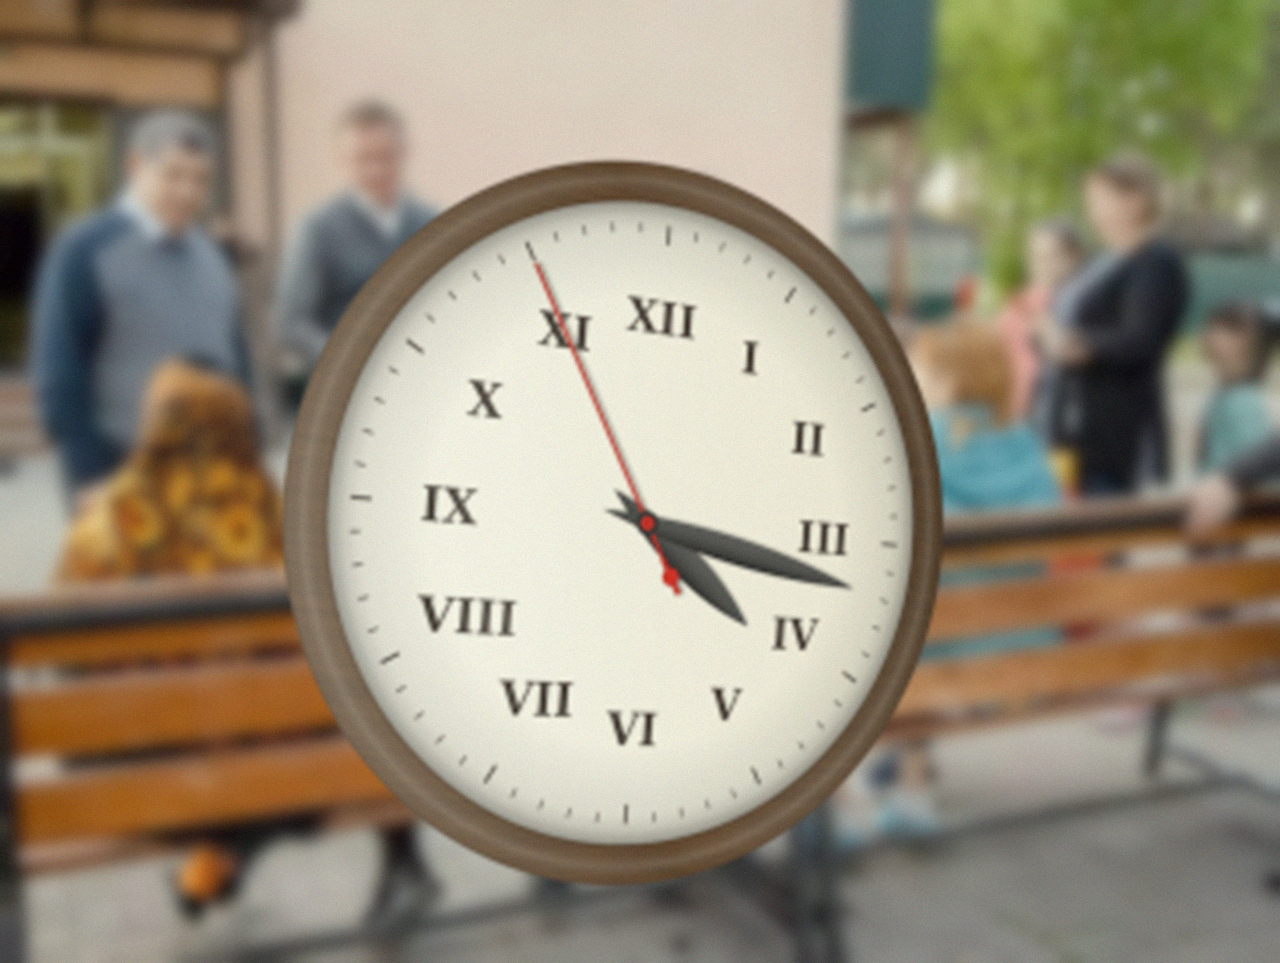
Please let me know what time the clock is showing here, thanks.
4:16:55
